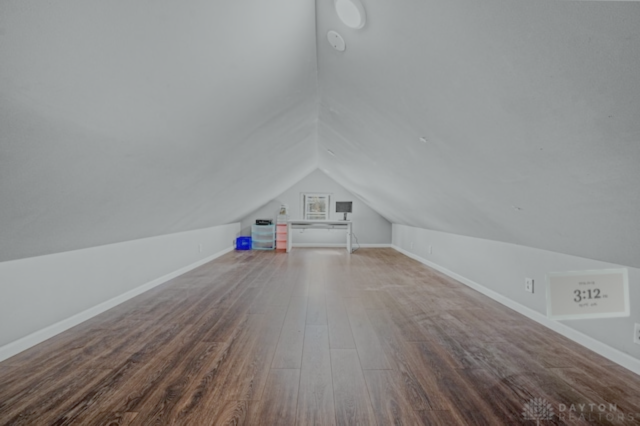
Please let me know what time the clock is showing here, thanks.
3:12
